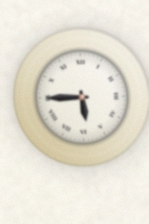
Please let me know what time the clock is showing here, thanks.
5:45
